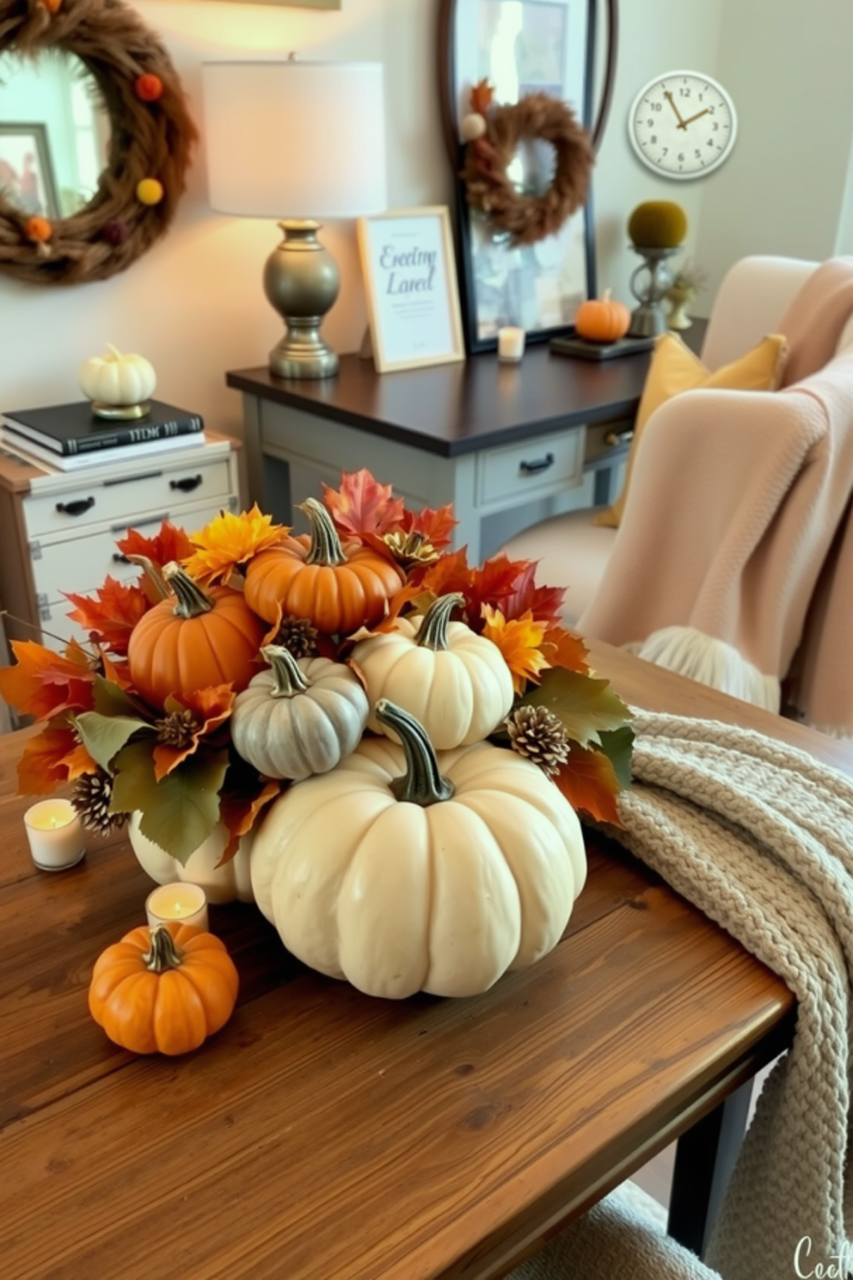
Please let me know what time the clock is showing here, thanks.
1:55
